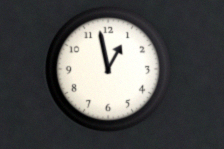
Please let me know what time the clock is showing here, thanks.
12:58
